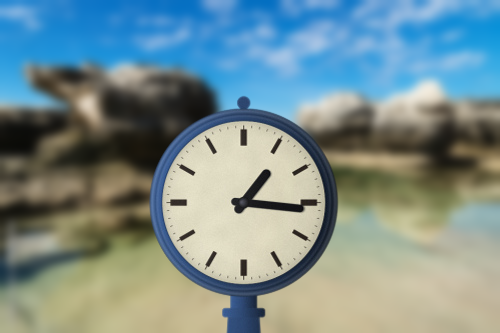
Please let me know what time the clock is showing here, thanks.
1:16
